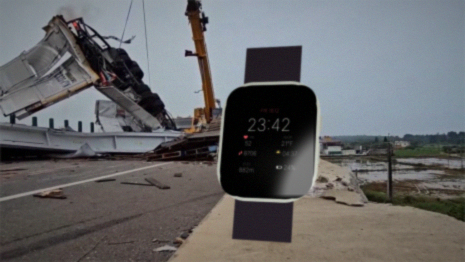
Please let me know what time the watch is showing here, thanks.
23:42
